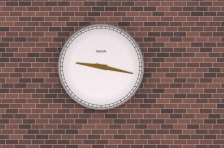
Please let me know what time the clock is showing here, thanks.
9:17
